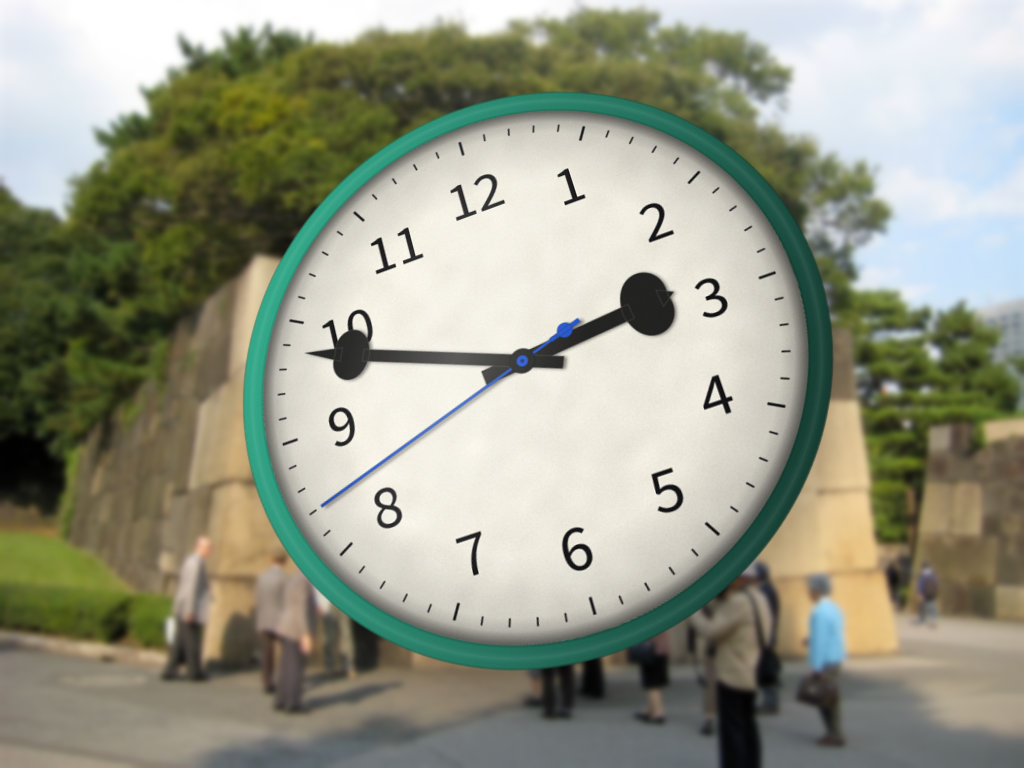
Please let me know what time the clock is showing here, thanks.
2:48:42
